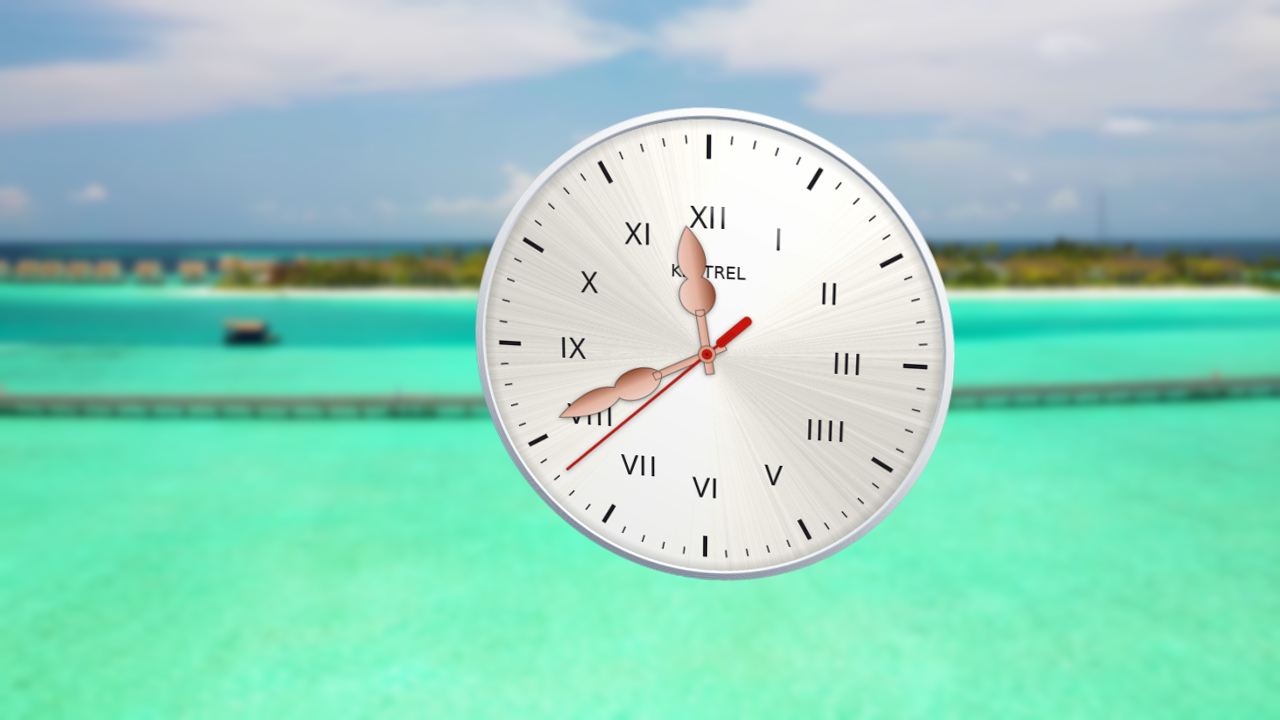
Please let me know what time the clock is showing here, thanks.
11:40:38
